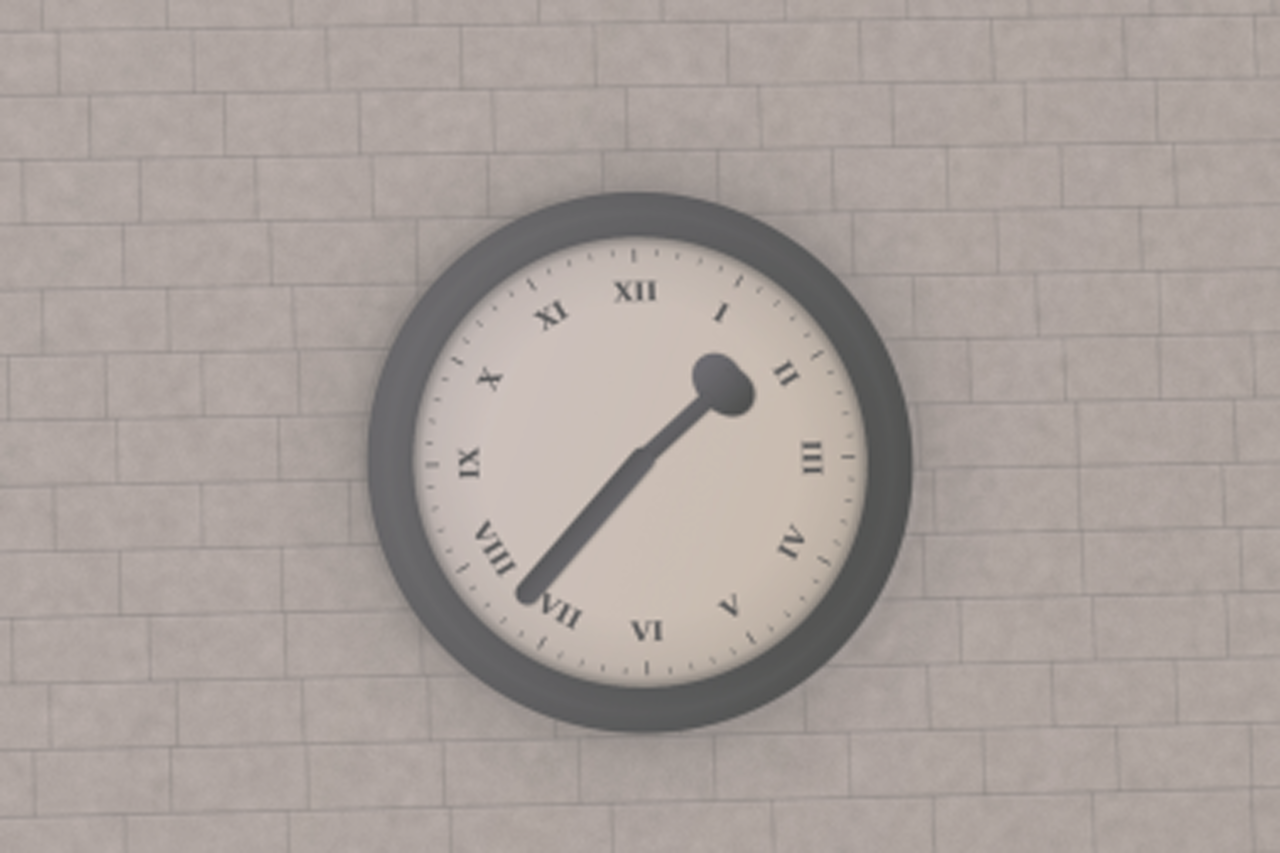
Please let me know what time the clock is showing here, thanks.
1:37
